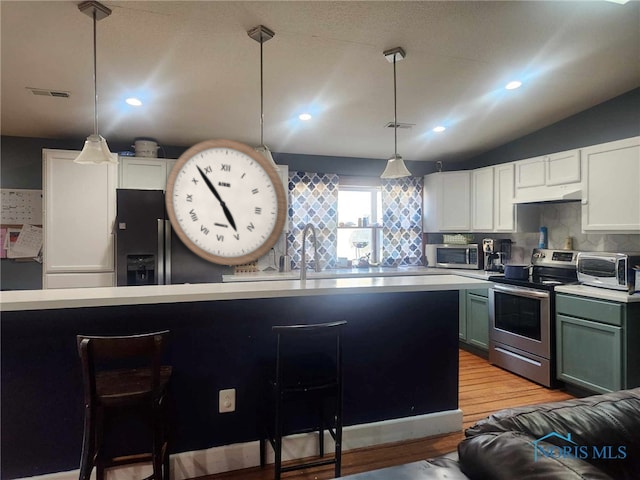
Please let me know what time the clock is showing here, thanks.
4:53
